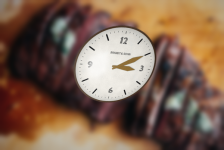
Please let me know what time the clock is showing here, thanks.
3:10
